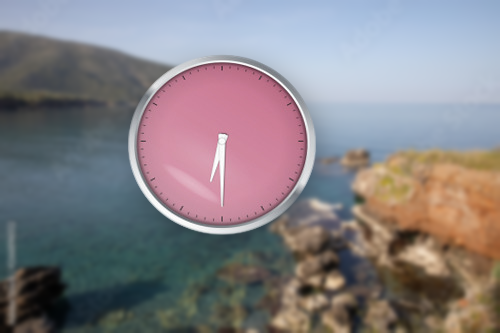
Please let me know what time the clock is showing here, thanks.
6:30
